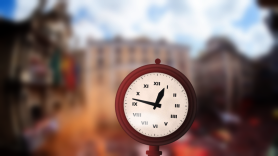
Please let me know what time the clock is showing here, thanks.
12:47
